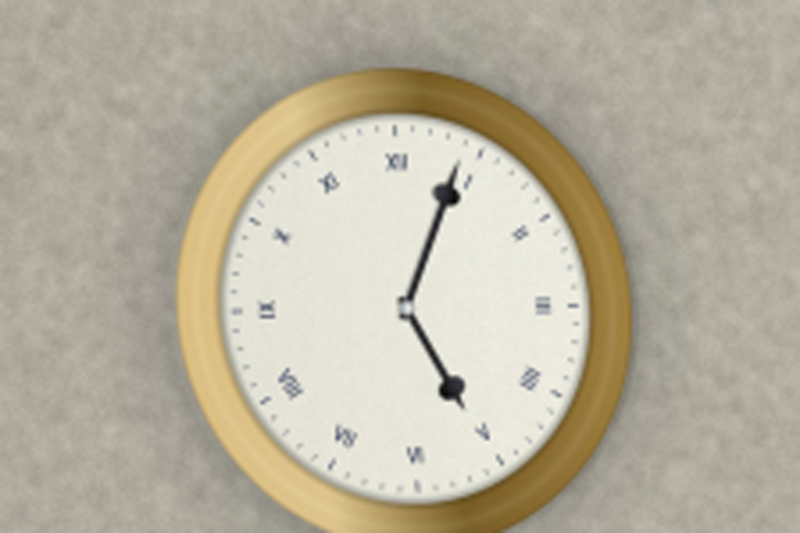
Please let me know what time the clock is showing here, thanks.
5:04
